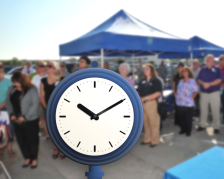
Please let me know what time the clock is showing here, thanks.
10:10
